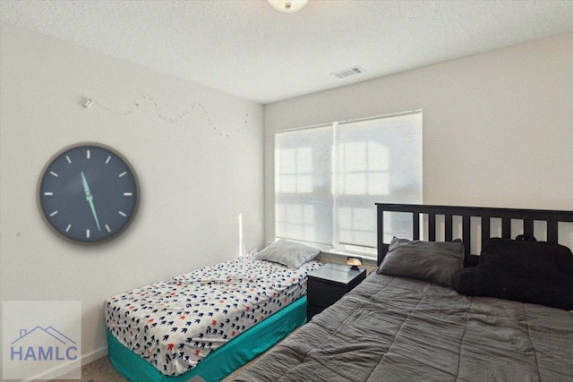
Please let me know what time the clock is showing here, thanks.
11:27
